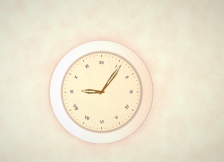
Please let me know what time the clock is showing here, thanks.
9:06
